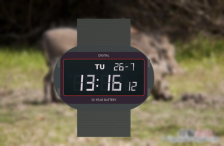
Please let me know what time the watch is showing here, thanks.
13:16:12
